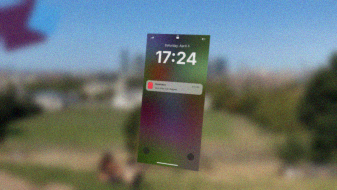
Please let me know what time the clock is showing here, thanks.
17:24
